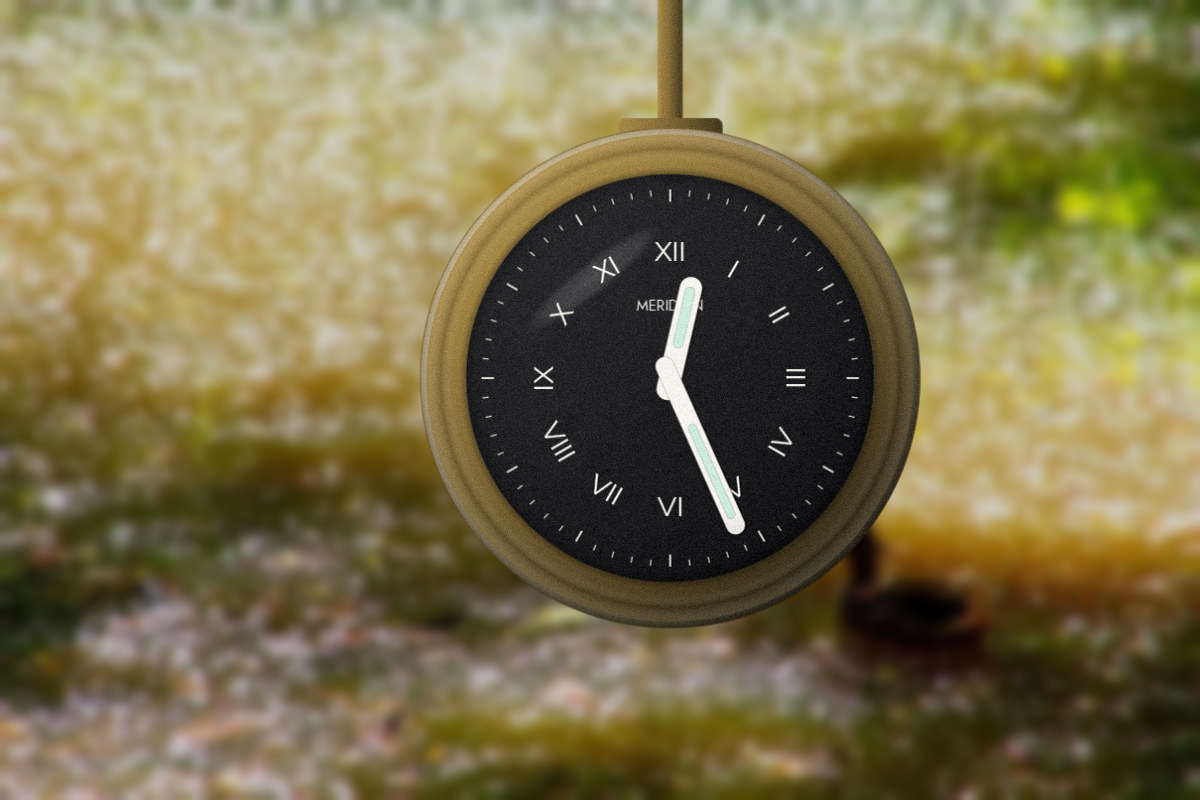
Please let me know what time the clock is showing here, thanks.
12:26
